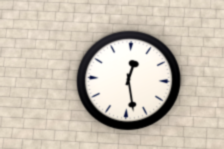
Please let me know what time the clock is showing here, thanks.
12:28
